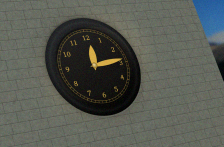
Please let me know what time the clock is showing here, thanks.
12:14
